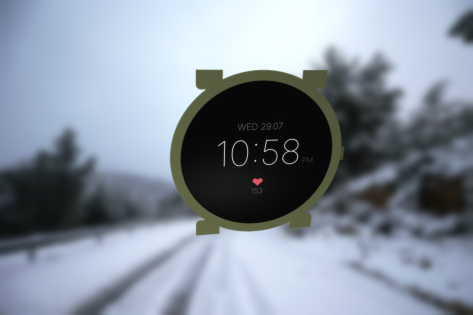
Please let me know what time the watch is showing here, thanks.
10:58
